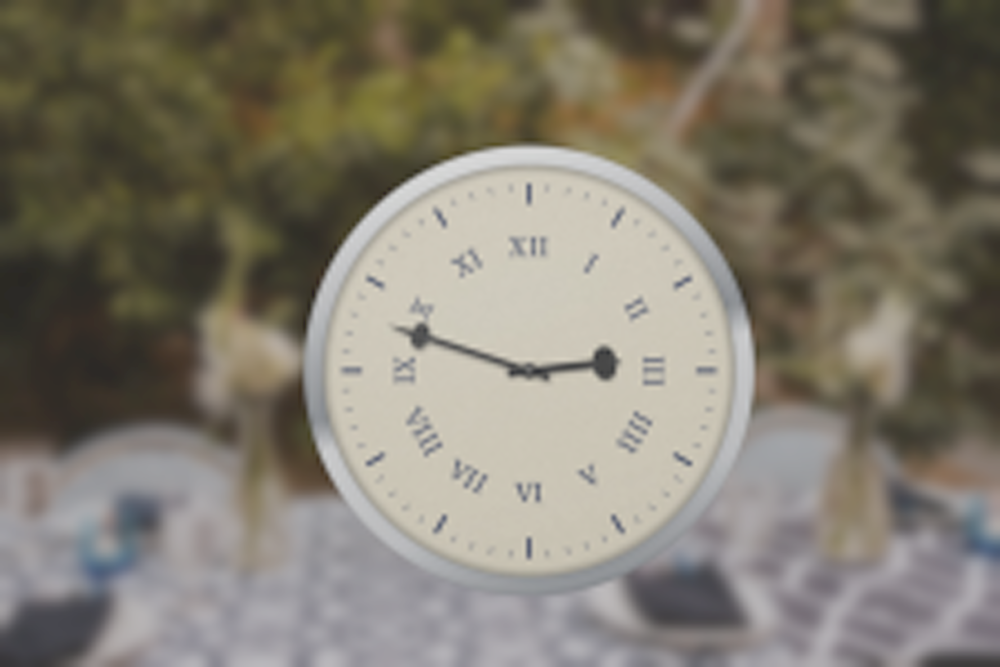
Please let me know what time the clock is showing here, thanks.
2:48
